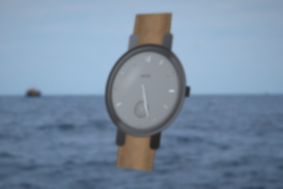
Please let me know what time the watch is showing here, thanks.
5:27
